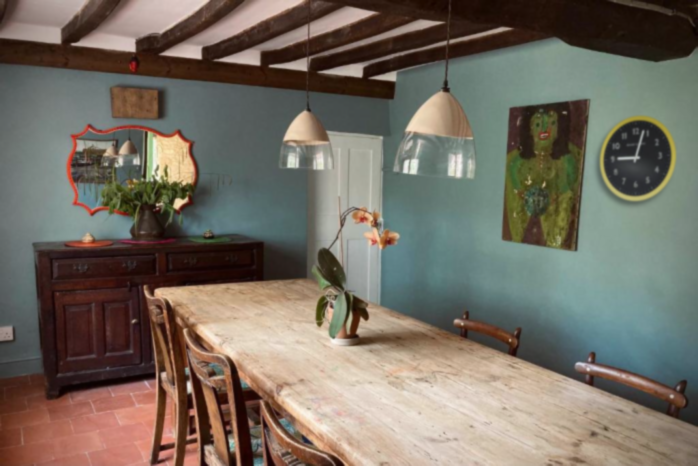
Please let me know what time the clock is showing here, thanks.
9:03
